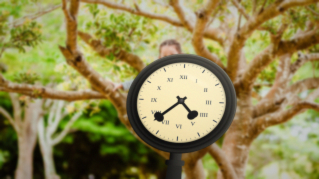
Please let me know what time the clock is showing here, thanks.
4:38
